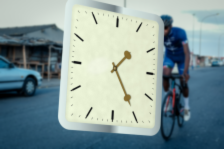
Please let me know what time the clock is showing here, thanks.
1:25
